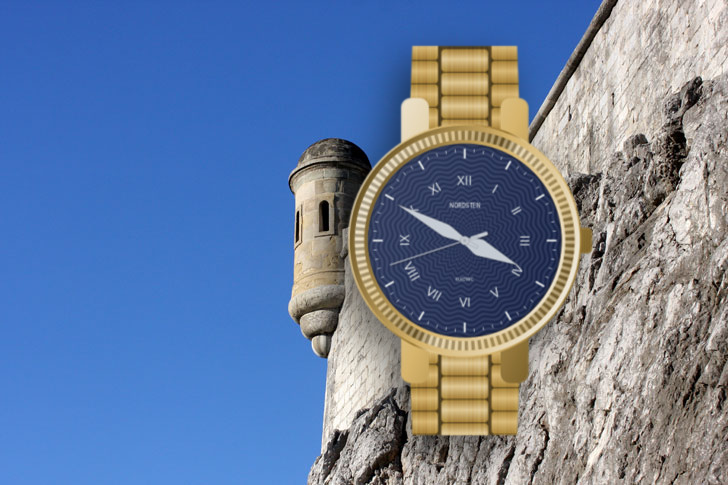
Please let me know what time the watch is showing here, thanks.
3:49:42
